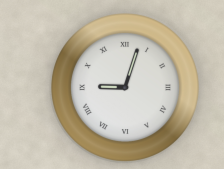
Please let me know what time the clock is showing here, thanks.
9:03
